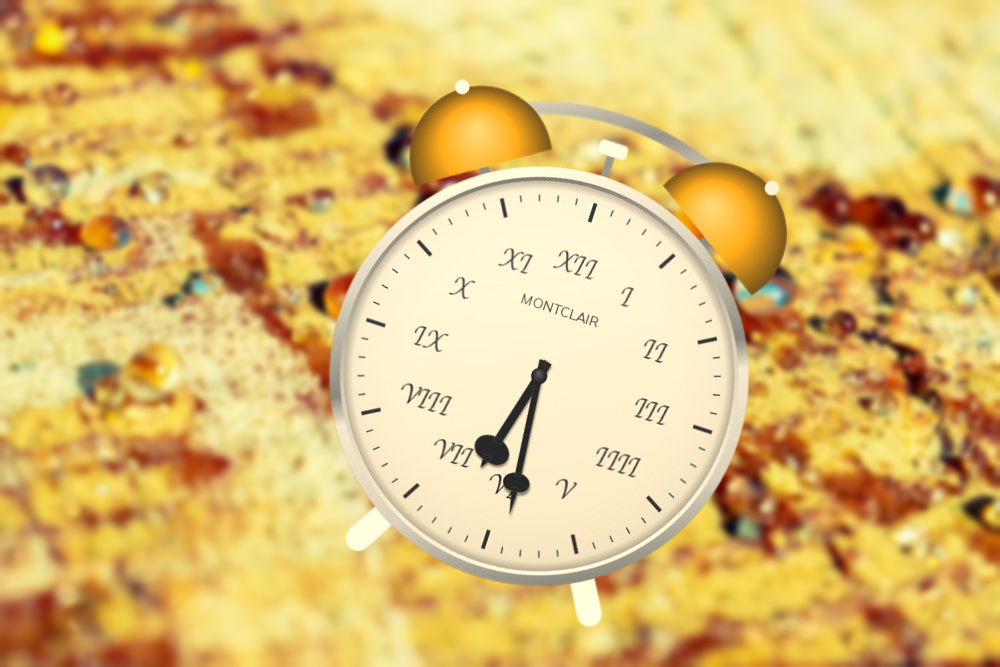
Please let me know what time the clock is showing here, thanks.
6:29
